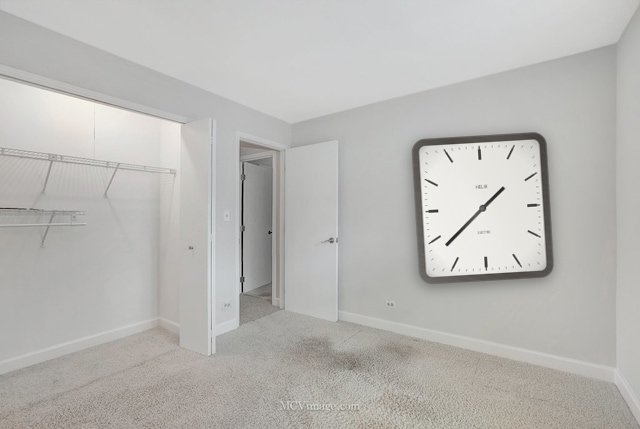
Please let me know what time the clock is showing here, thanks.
1:38
